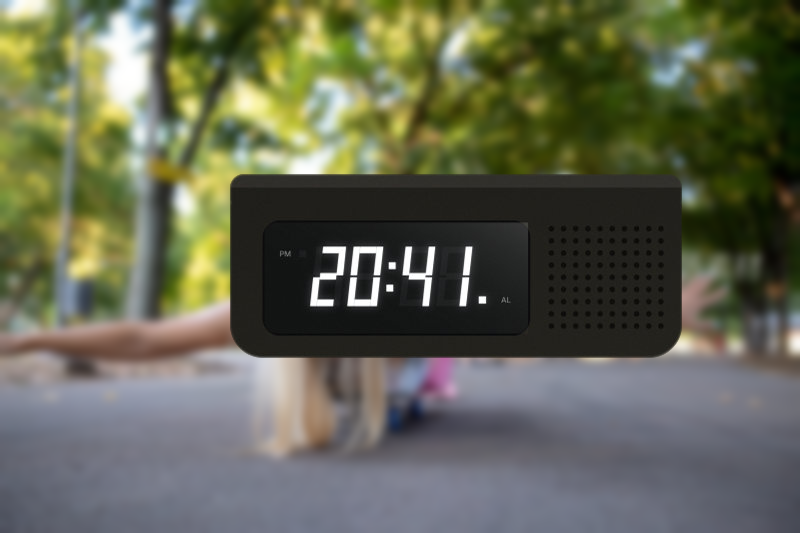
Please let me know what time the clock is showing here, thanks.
20:41
